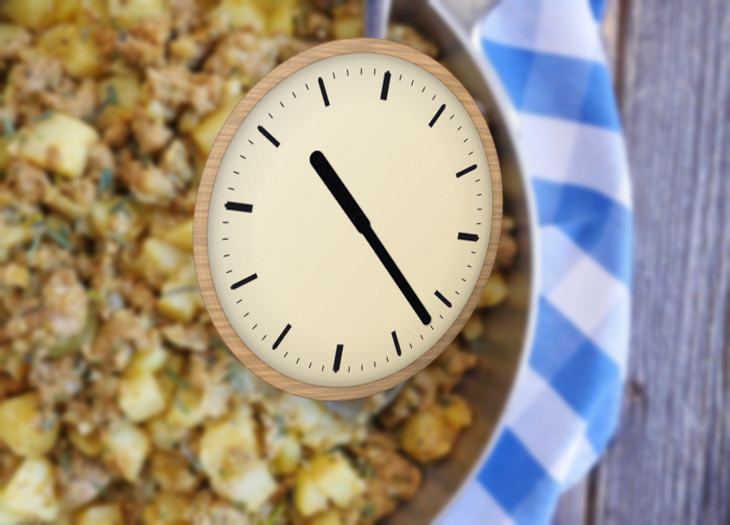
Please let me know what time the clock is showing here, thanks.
10:22
